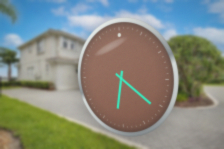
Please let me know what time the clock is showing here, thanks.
6:21
